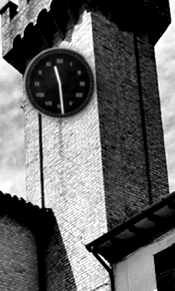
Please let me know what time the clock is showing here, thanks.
11:29
